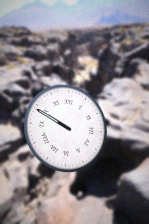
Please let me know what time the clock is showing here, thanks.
9:49
